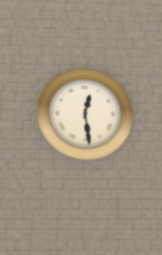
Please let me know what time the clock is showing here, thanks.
12:29
